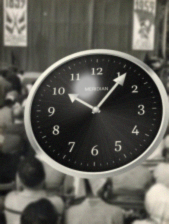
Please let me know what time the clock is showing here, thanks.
10:06
